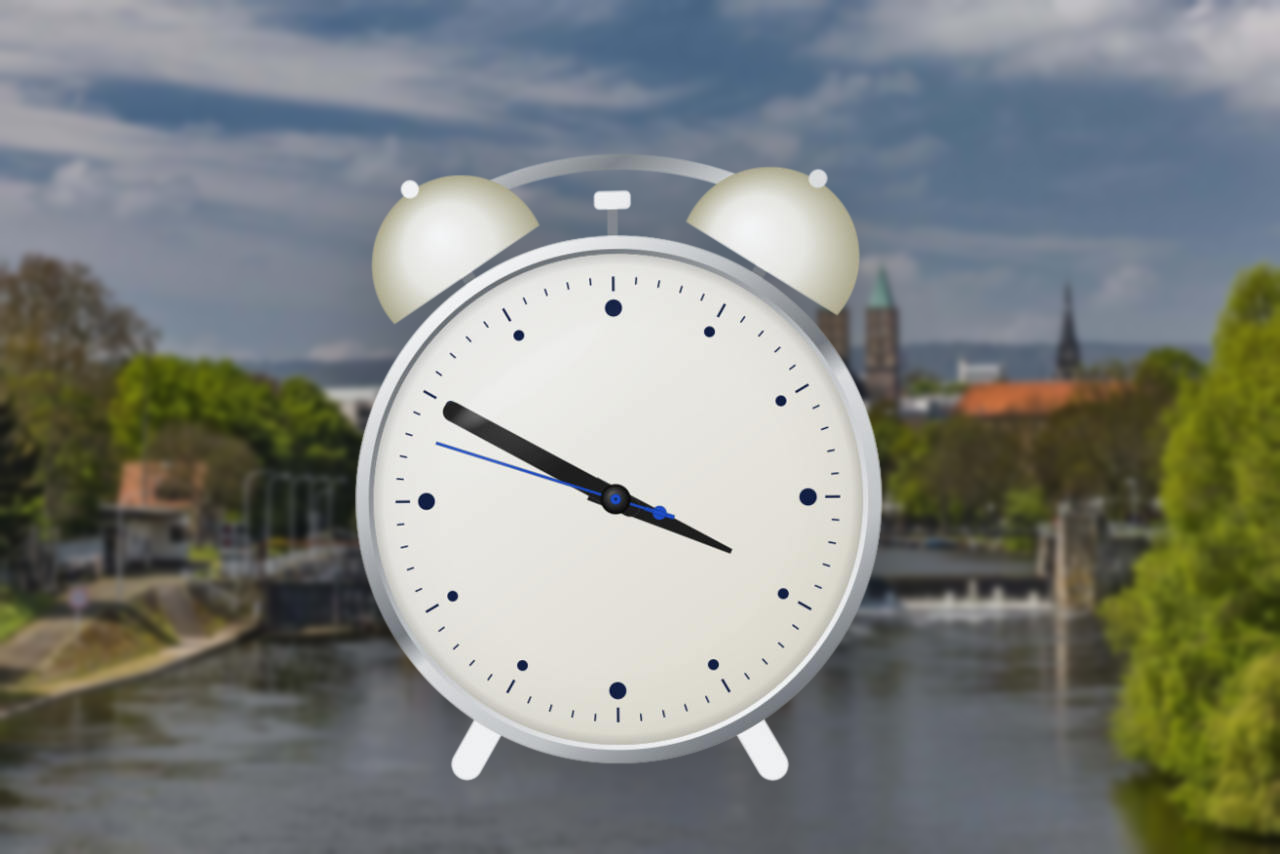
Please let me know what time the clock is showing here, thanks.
3:49:48
